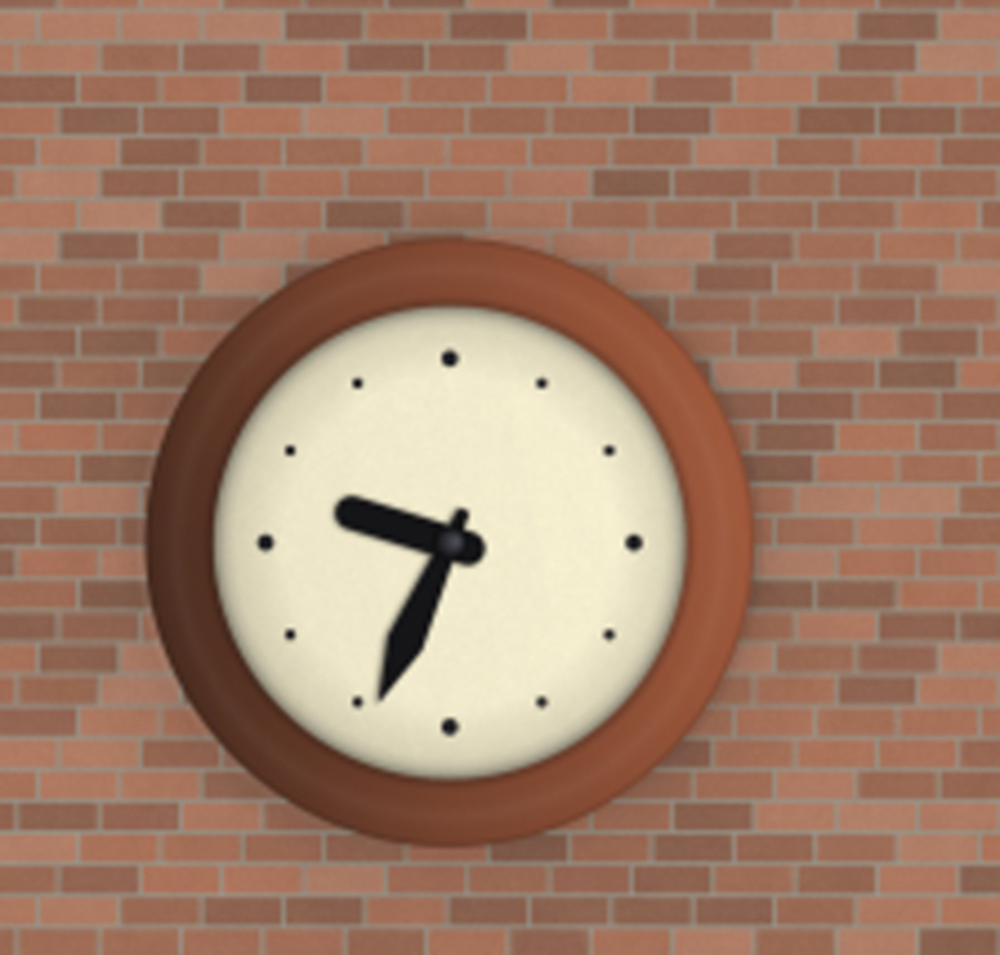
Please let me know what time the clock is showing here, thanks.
9:34
